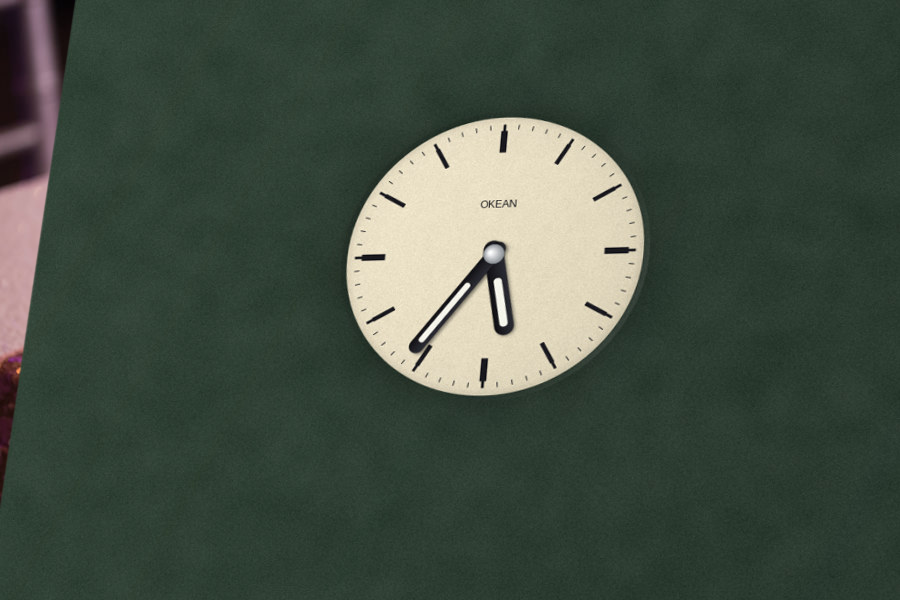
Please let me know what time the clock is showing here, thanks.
5:36
